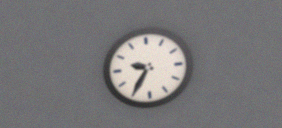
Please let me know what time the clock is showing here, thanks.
9:35
